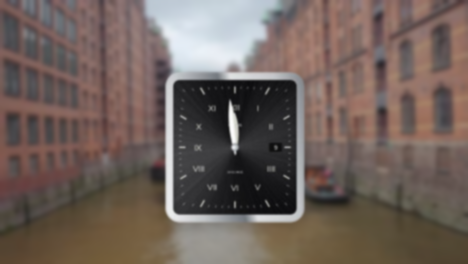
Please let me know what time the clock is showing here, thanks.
11:59
